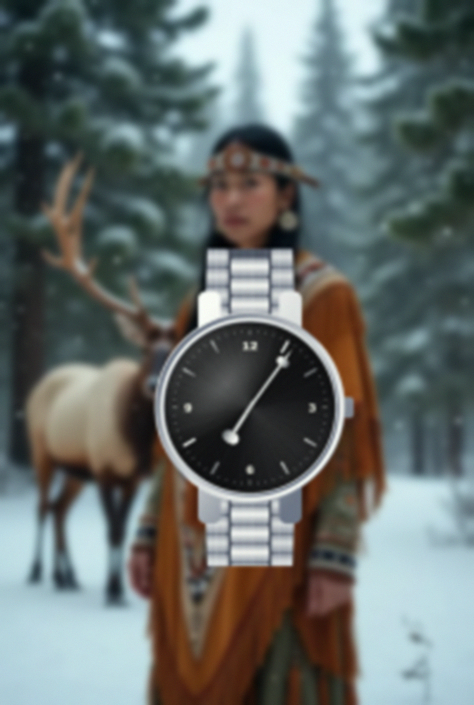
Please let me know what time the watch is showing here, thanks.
7:06
